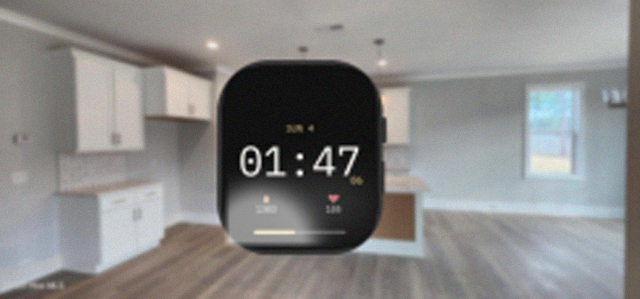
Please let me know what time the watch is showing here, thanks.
1:47
